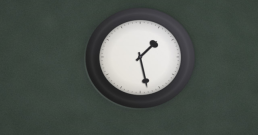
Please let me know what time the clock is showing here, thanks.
1:28
